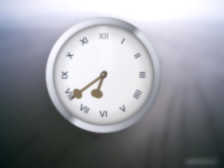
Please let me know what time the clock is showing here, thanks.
6:39
